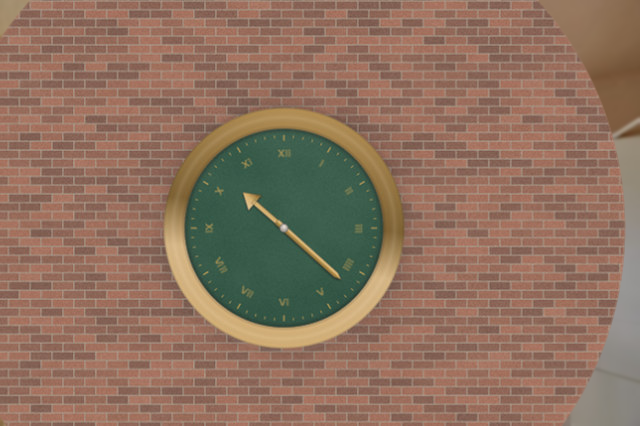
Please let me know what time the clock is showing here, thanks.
10:22
